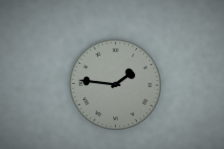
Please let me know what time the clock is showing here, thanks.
1:46
